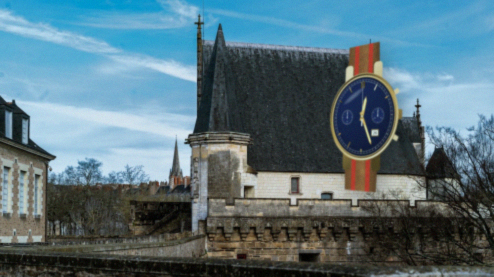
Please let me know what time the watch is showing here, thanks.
12:26
